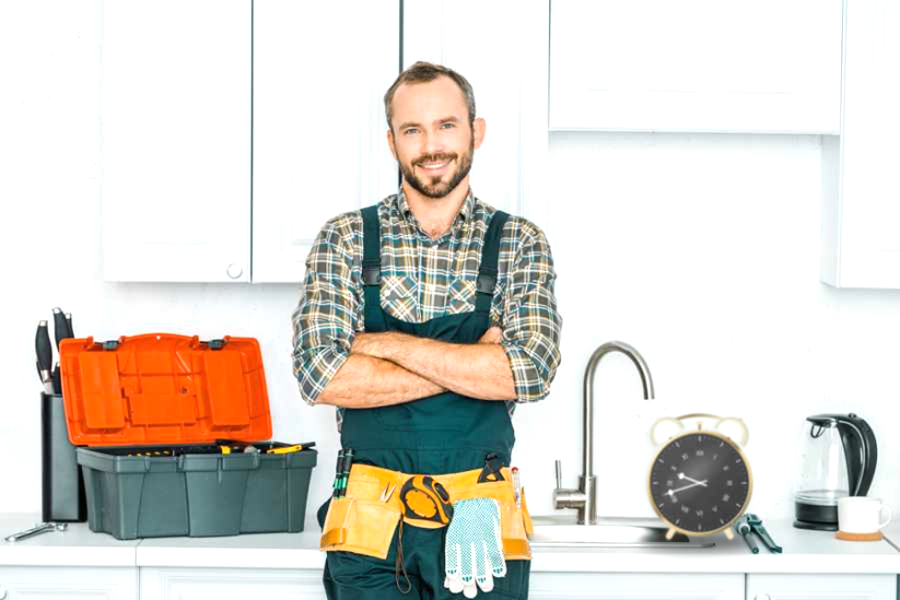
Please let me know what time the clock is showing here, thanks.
9:42
